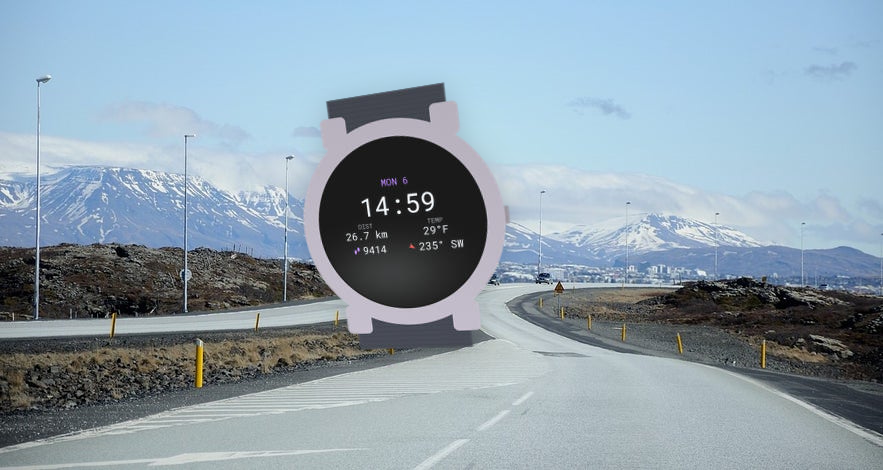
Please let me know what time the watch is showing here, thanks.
14:59
